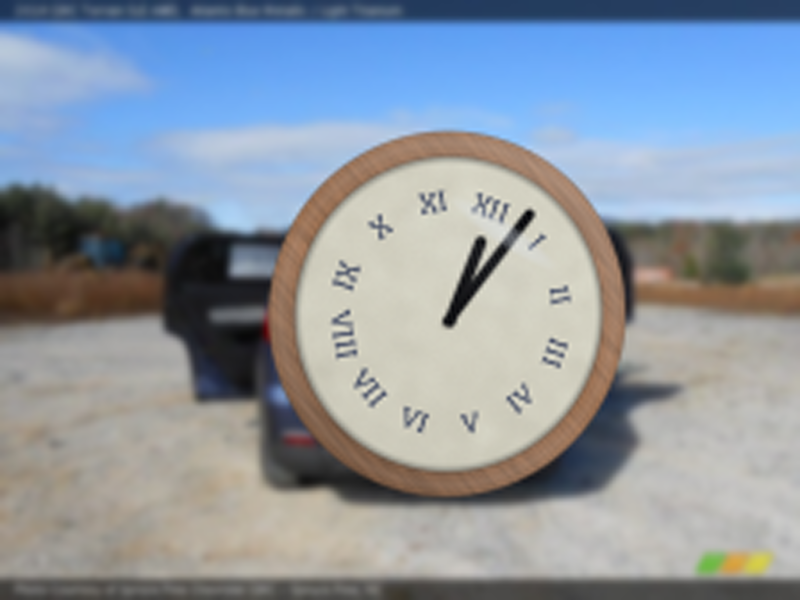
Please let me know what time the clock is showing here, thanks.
12:03
